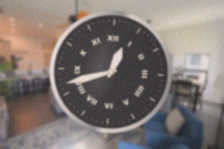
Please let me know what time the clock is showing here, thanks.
12:42
